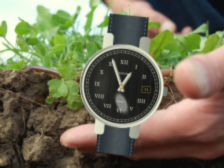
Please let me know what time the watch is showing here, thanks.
12:56
